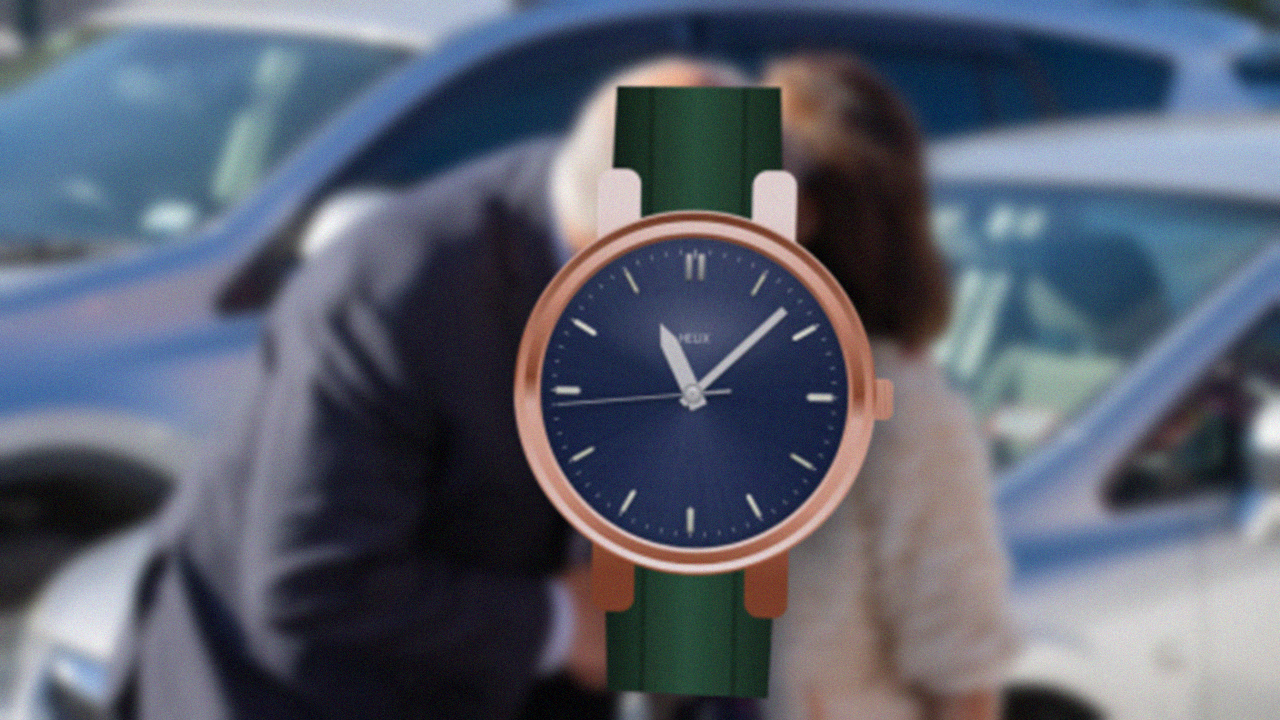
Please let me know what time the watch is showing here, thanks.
11:07:44
